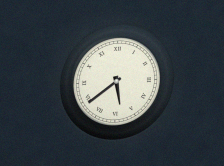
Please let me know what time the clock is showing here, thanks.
5:39
